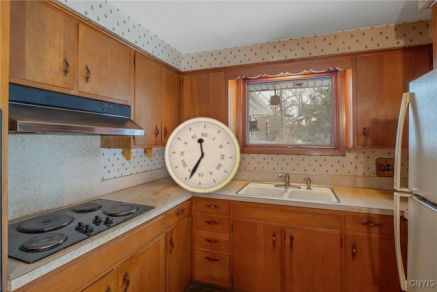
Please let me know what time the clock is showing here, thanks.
11:34
